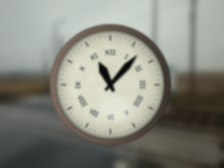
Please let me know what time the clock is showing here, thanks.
11:07
